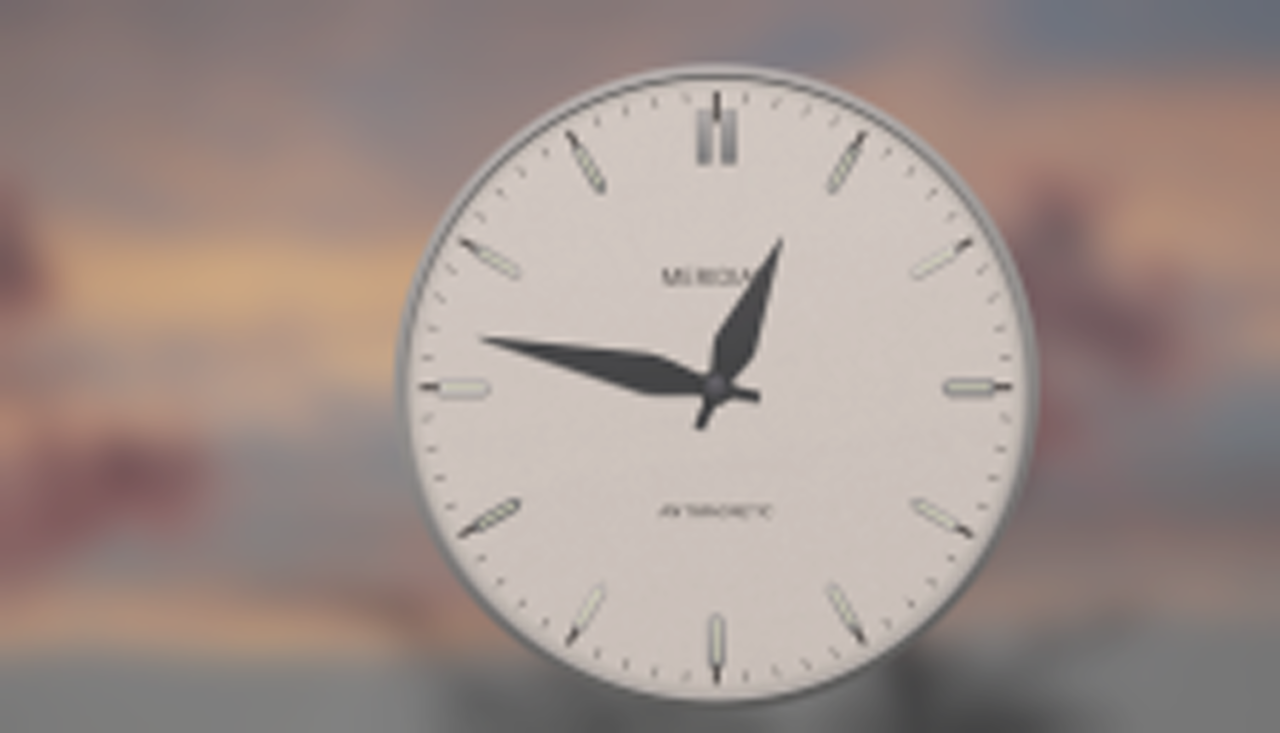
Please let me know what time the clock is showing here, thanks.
12:47
